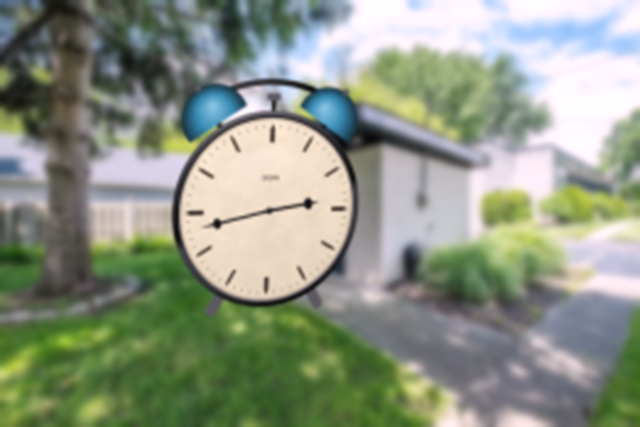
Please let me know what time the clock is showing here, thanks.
2:43
